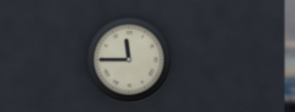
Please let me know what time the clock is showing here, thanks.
11:45
